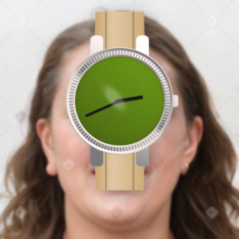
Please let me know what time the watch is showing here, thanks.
2:41
